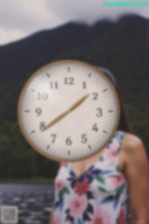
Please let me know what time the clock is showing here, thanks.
1:39
